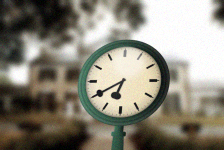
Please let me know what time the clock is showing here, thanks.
6:40
